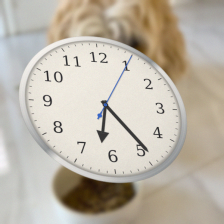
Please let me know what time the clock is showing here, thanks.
6:24:05
